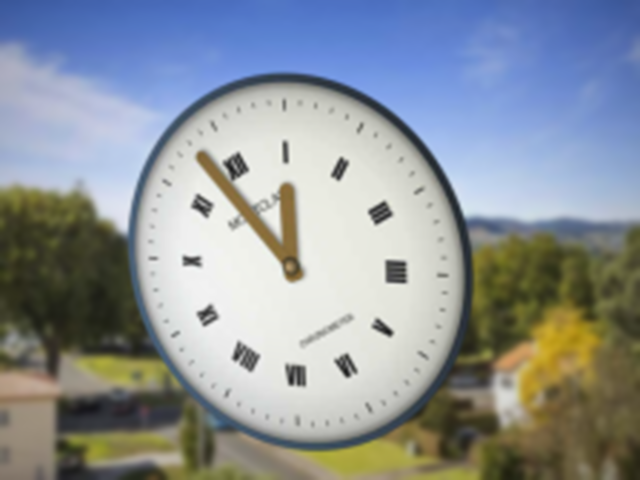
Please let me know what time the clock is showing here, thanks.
12:58
